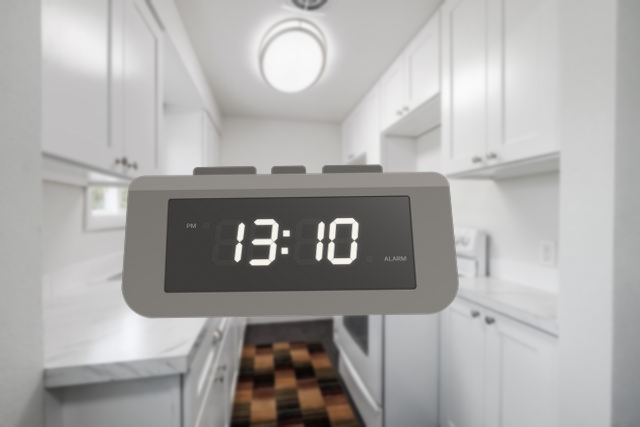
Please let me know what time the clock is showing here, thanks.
13:10
